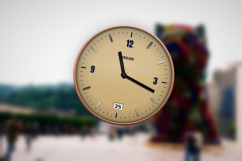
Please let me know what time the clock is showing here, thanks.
11:18
